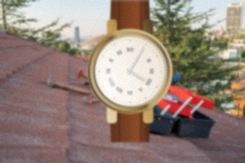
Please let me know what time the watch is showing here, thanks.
4:05
